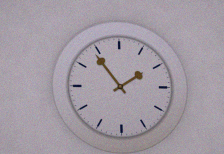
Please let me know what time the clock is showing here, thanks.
1:54
